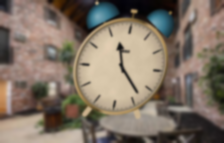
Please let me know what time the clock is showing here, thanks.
11:23
